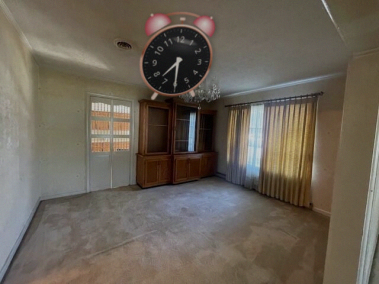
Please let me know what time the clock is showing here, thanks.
7:30
